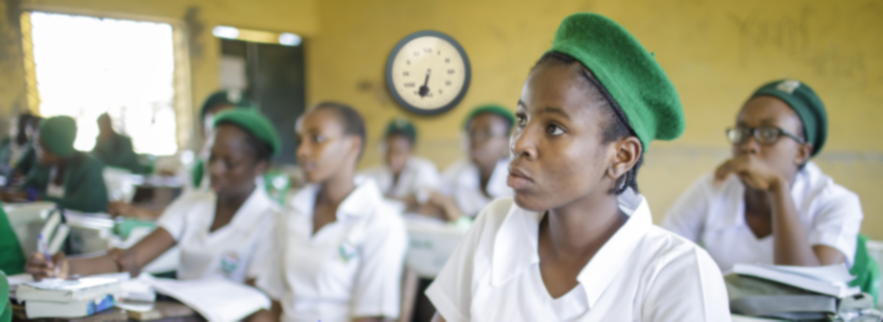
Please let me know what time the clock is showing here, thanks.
6:33
